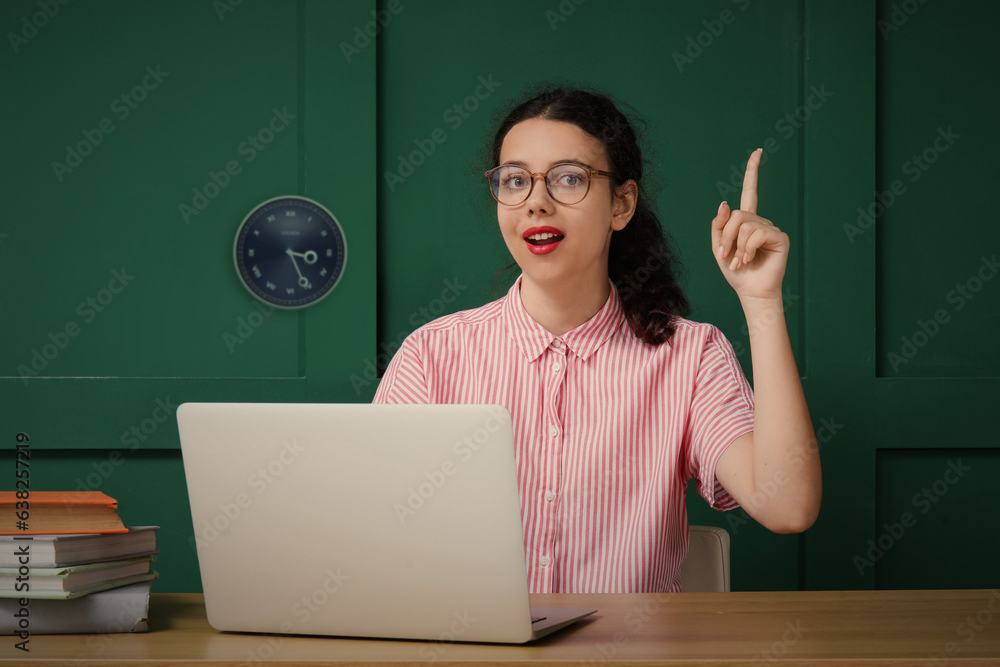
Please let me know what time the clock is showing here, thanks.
3:26
